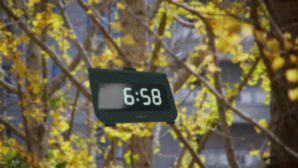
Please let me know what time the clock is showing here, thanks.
6:58
